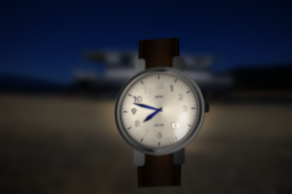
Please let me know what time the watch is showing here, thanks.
7:48
